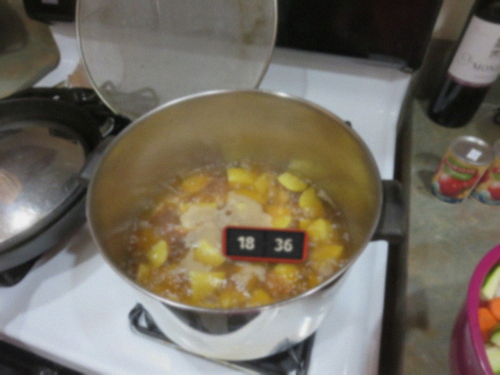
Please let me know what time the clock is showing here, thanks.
18:36
